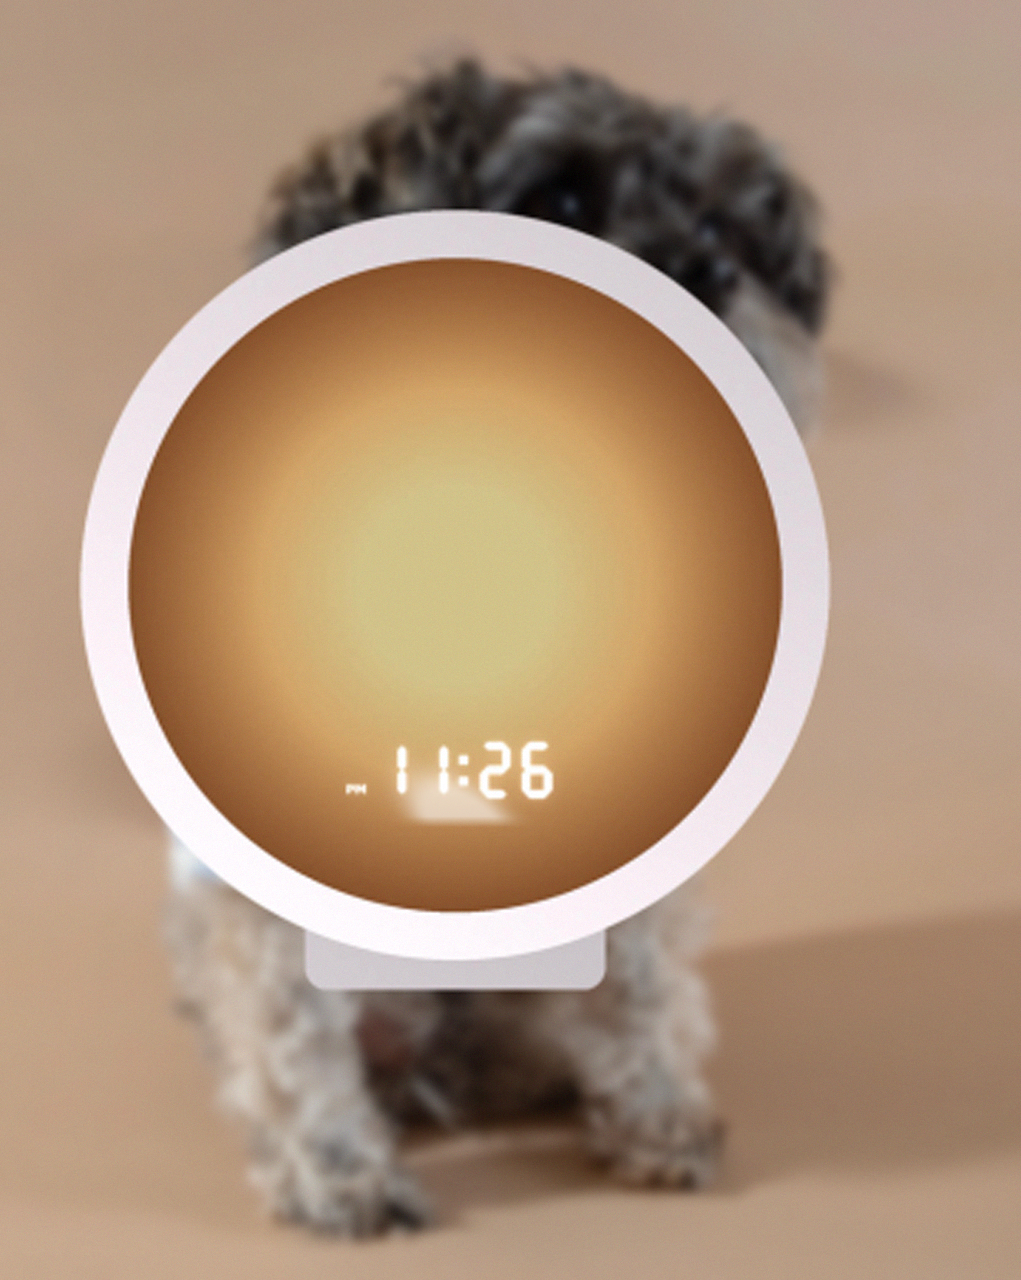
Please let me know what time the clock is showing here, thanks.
11:26
